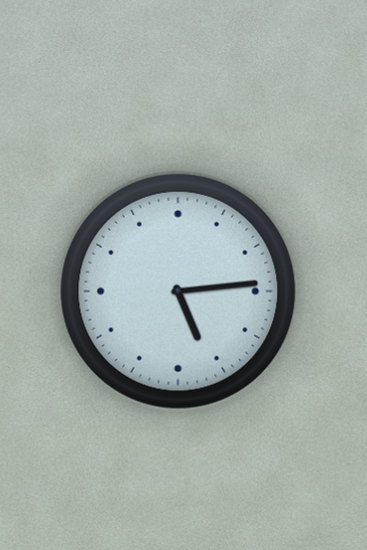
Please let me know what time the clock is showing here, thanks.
5:14
